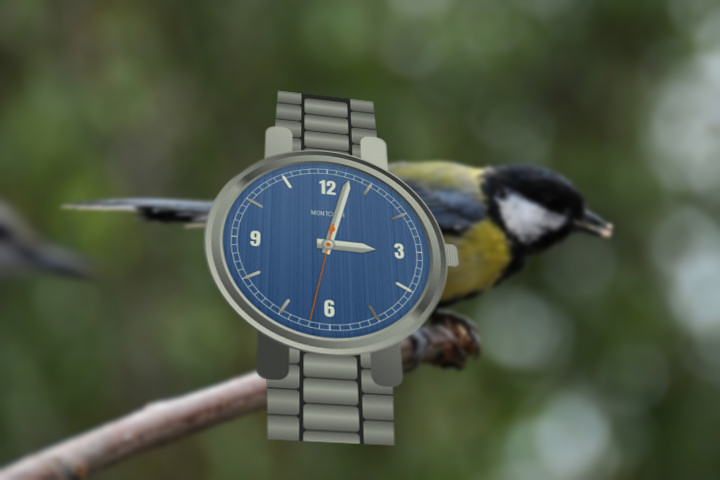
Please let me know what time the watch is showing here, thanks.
3:02:32
